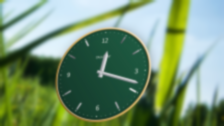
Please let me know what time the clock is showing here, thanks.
12:18
